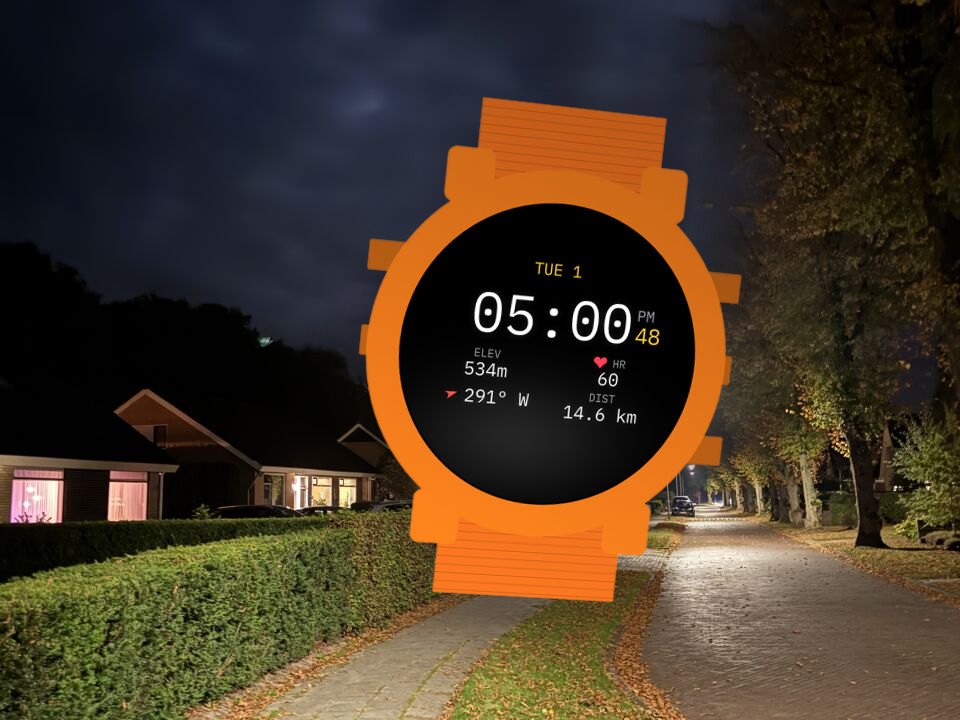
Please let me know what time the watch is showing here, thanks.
5:00:48
